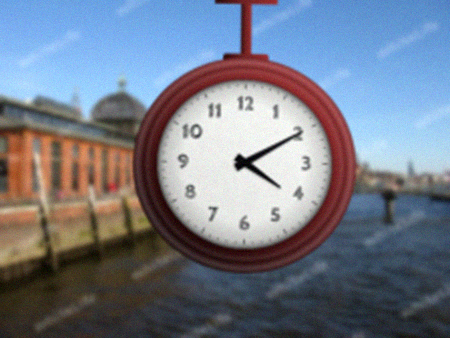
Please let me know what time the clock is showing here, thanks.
4:10
